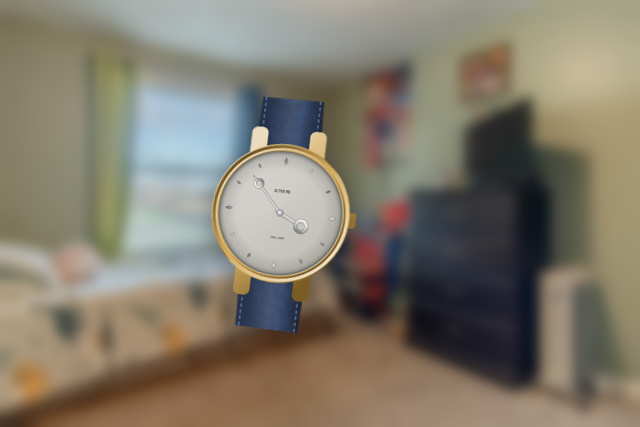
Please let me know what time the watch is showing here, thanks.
3:53
